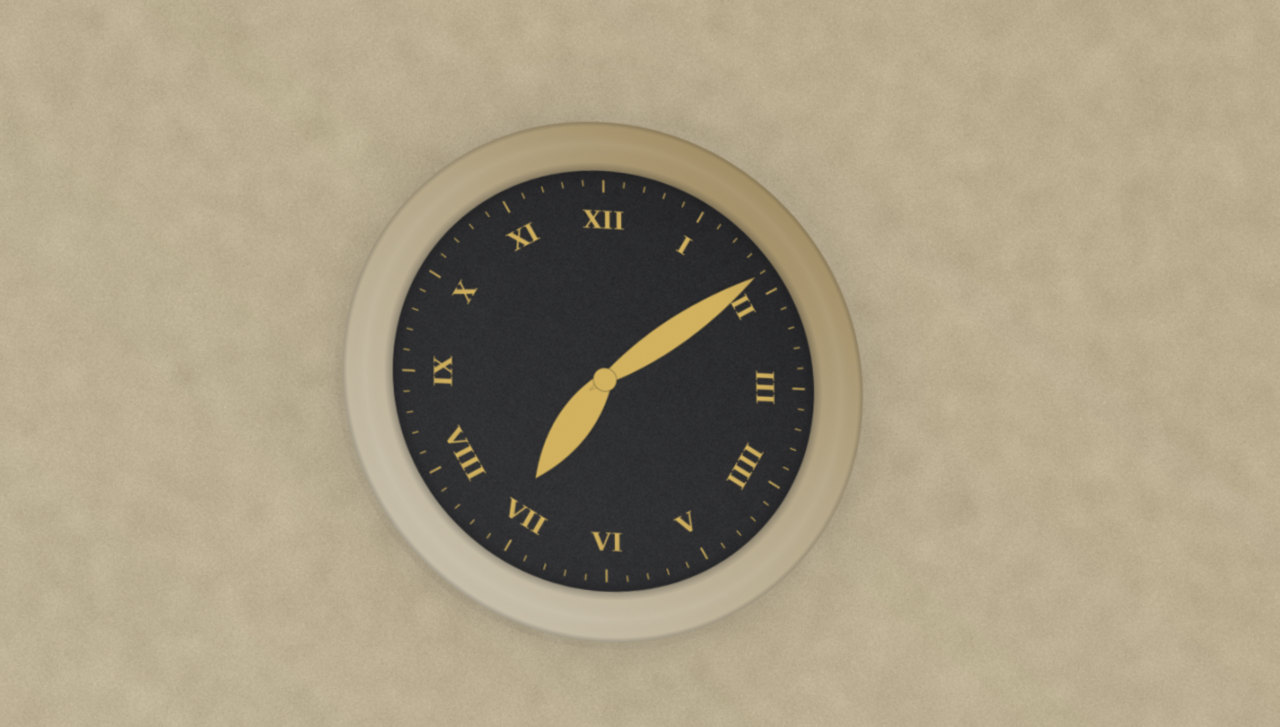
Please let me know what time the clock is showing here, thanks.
7:09
